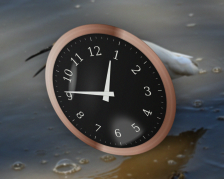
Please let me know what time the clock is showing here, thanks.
12:46
